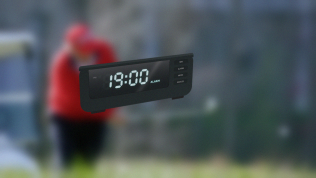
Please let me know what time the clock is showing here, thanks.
19:00
